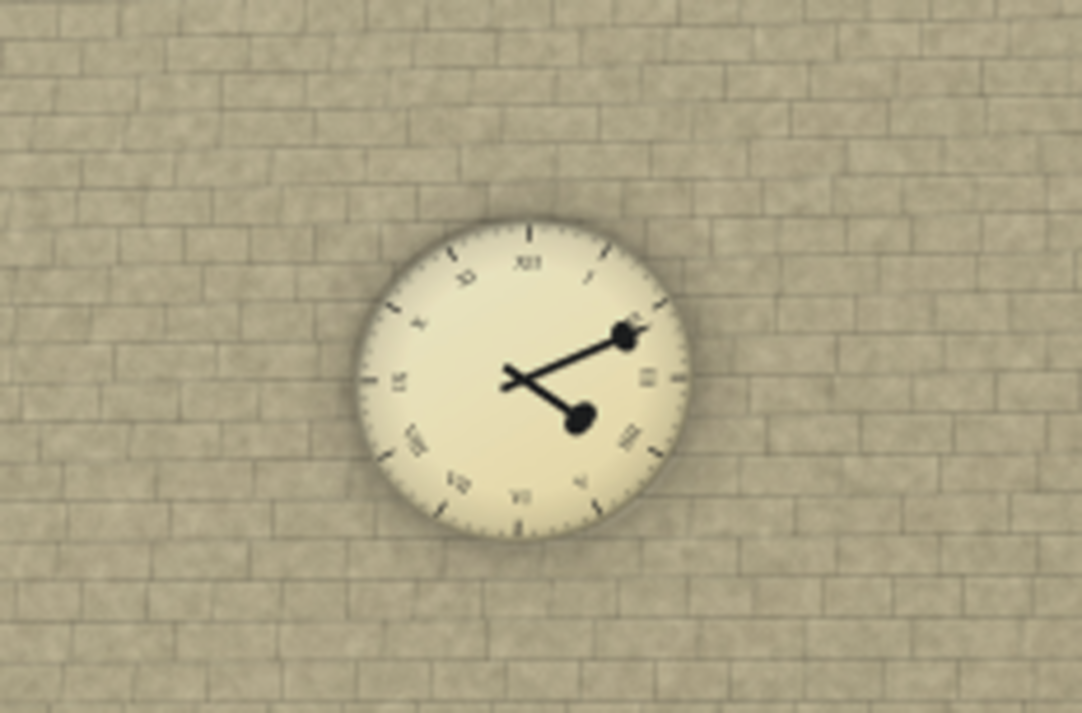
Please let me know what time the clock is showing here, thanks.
4:11
